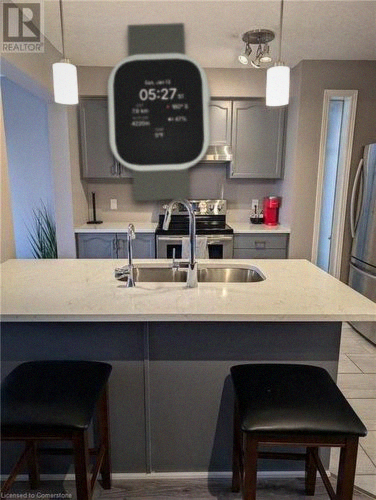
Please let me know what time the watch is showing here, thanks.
5:27
